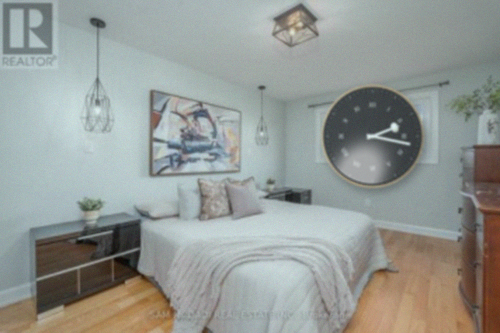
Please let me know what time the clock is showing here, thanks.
2:17
